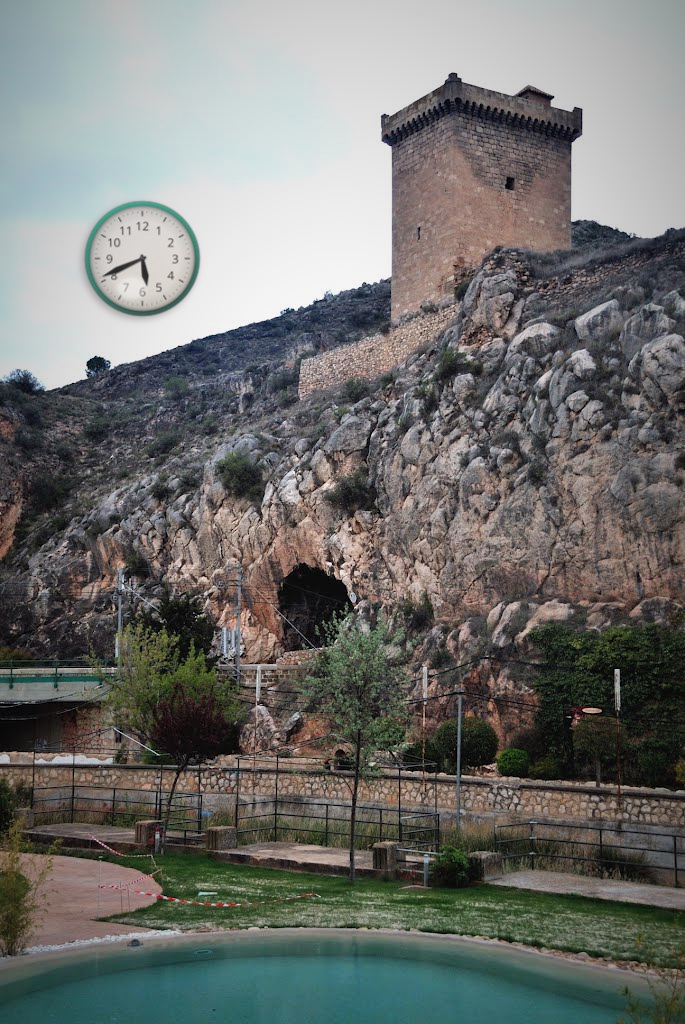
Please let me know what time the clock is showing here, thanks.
5:41
